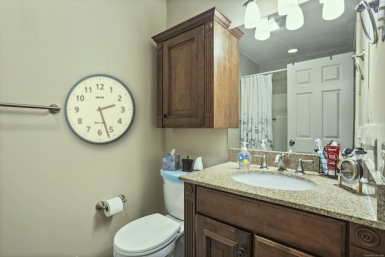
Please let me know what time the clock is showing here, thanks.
2:27
